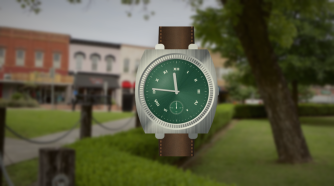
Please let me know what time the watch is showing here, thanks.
11:46
